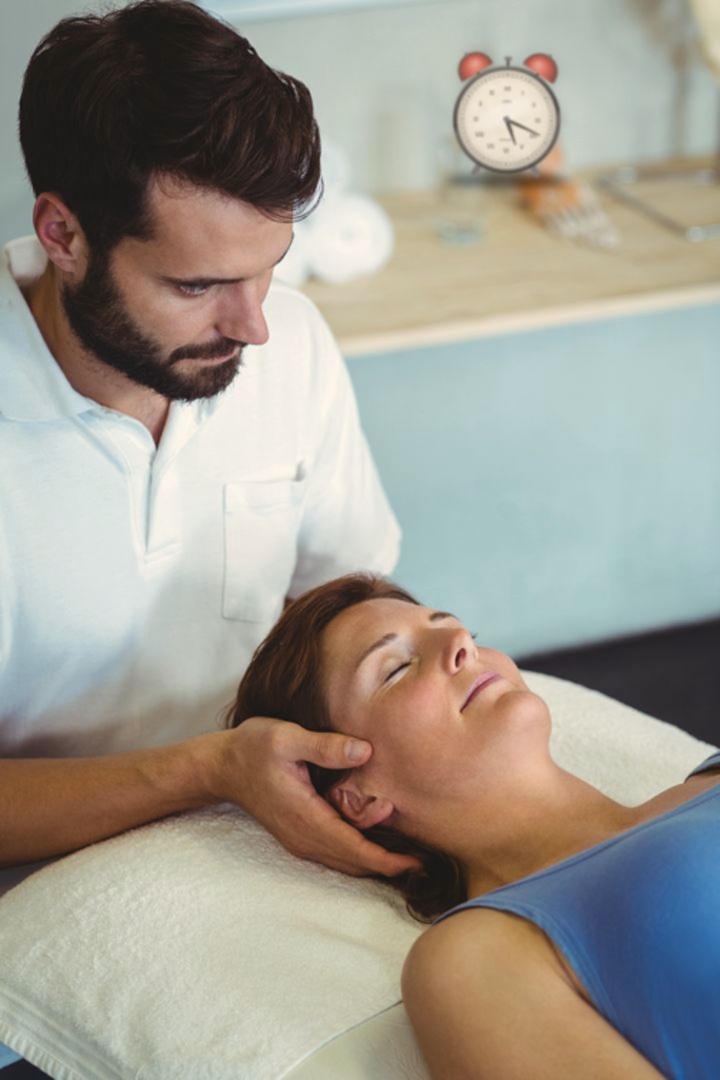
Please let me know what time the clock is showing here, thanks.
5:19
